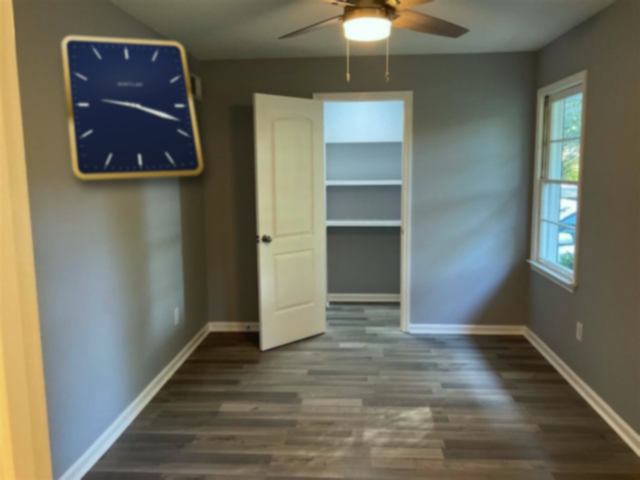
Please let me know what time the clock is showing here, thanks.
9:18
